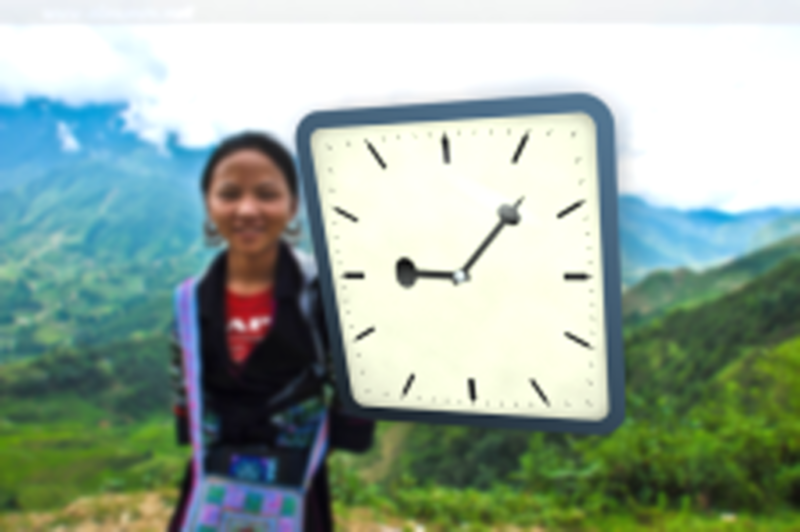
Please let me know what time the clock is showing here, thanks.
9:07
